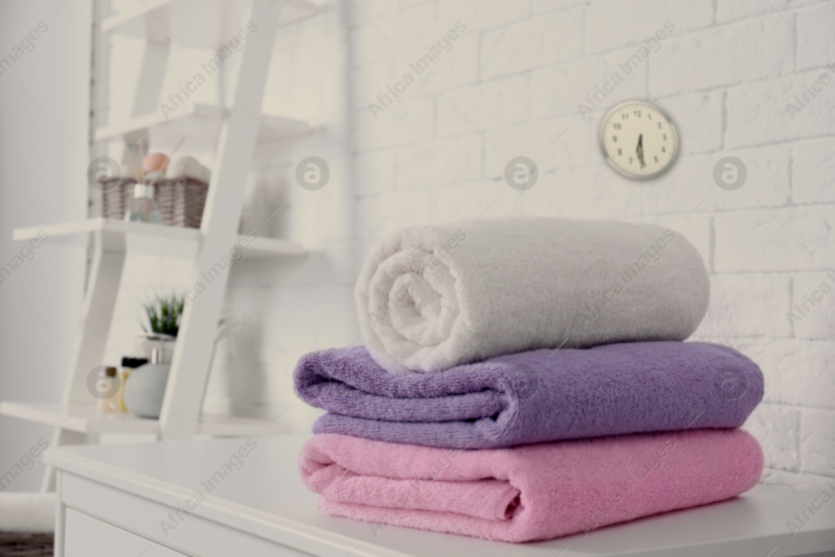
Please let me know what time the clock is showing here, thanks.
6:31
